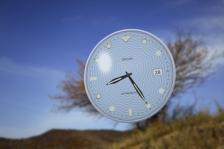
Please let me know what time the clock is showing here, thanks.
8:25
